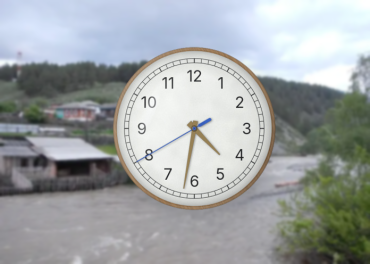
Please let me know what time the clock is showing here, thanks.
4:31:40
